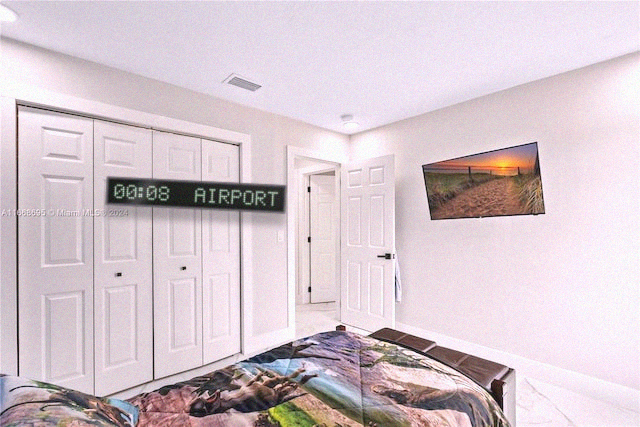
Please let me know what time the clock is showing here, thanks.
0:08
